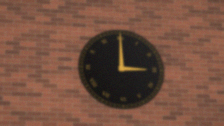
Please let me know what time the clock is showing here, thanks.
3:00
